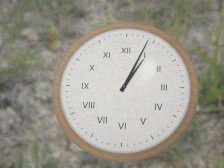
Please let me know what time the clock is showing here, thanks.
1:04
